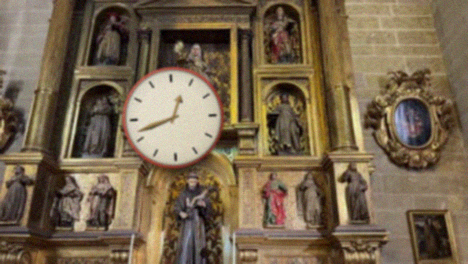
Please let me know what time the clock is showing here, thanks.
12:42
